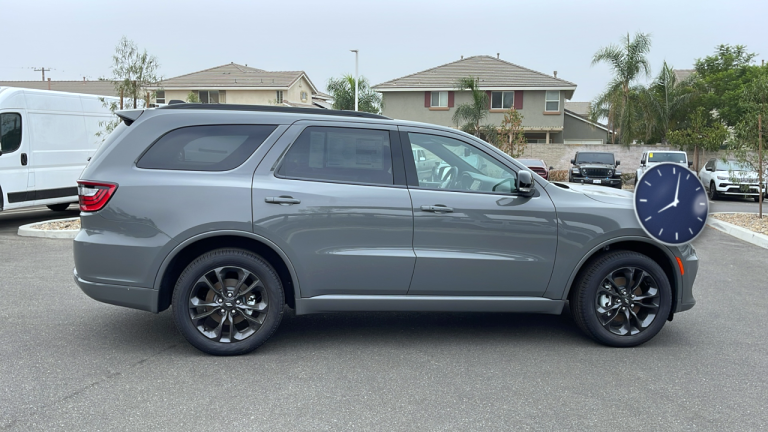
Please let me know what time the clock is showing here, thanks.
8:02
